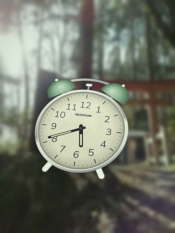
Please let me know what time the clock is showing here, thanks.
5:41
